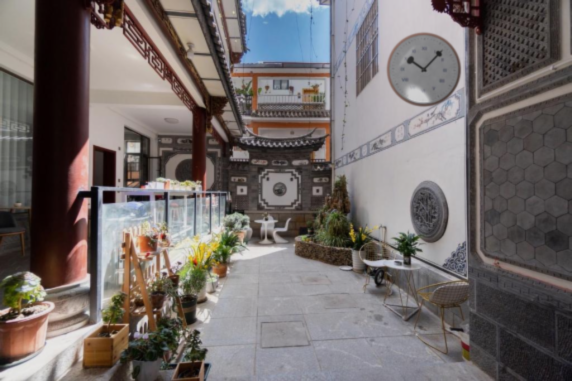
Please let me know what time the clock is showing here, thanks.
10:07
